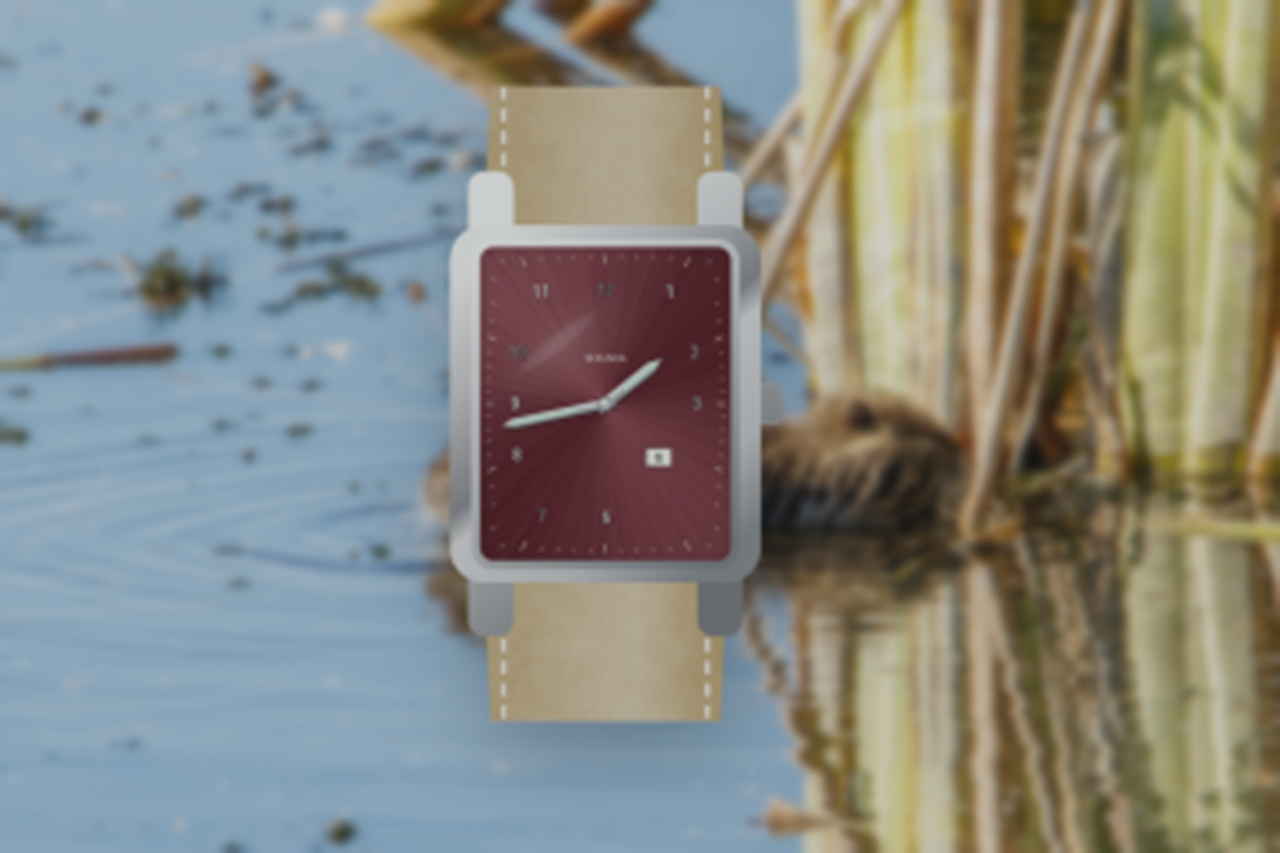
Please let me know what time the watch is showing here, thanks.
1:43
